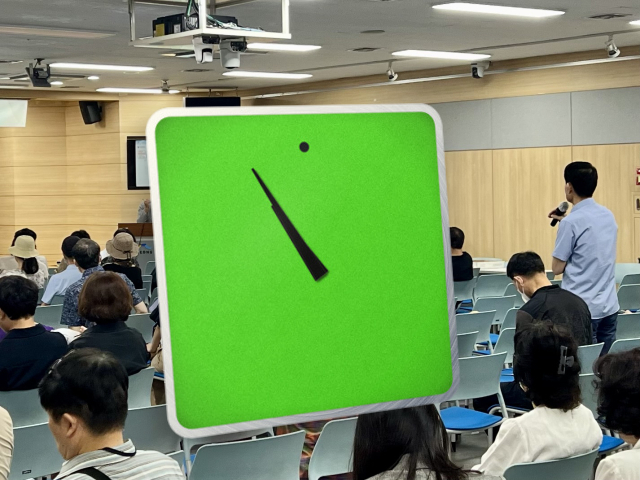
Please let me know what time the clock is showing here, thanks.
10:55
